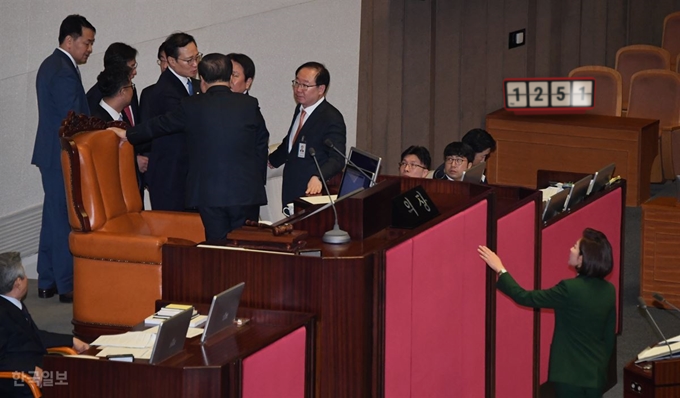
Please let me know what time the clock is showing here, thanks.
12:51
